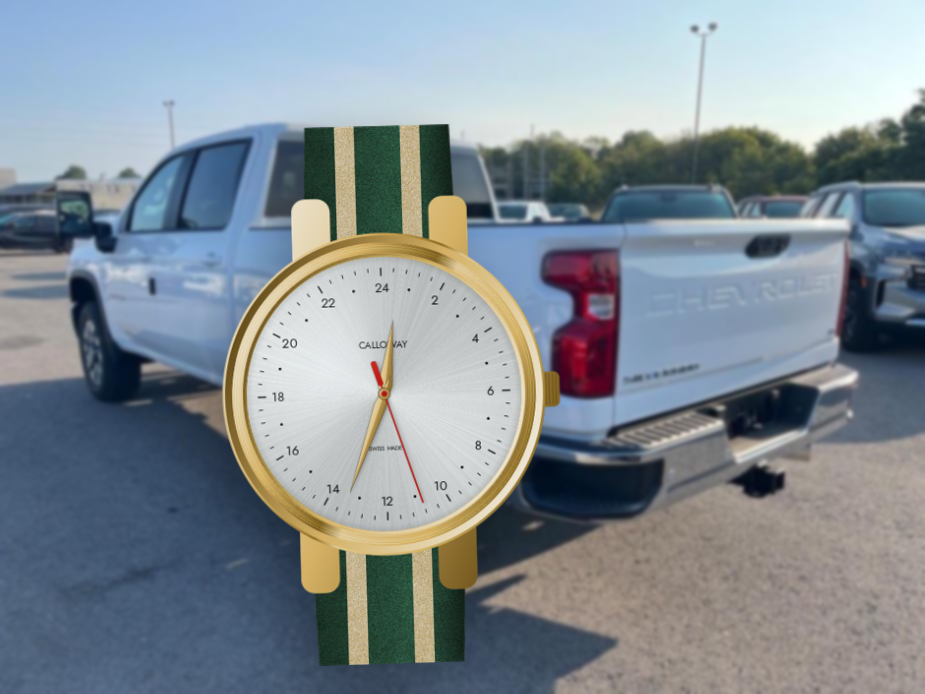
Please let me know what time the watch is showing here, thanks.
0:33:27
